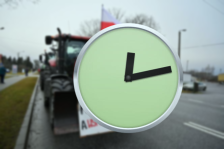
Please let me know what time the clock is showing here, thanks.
12:13
